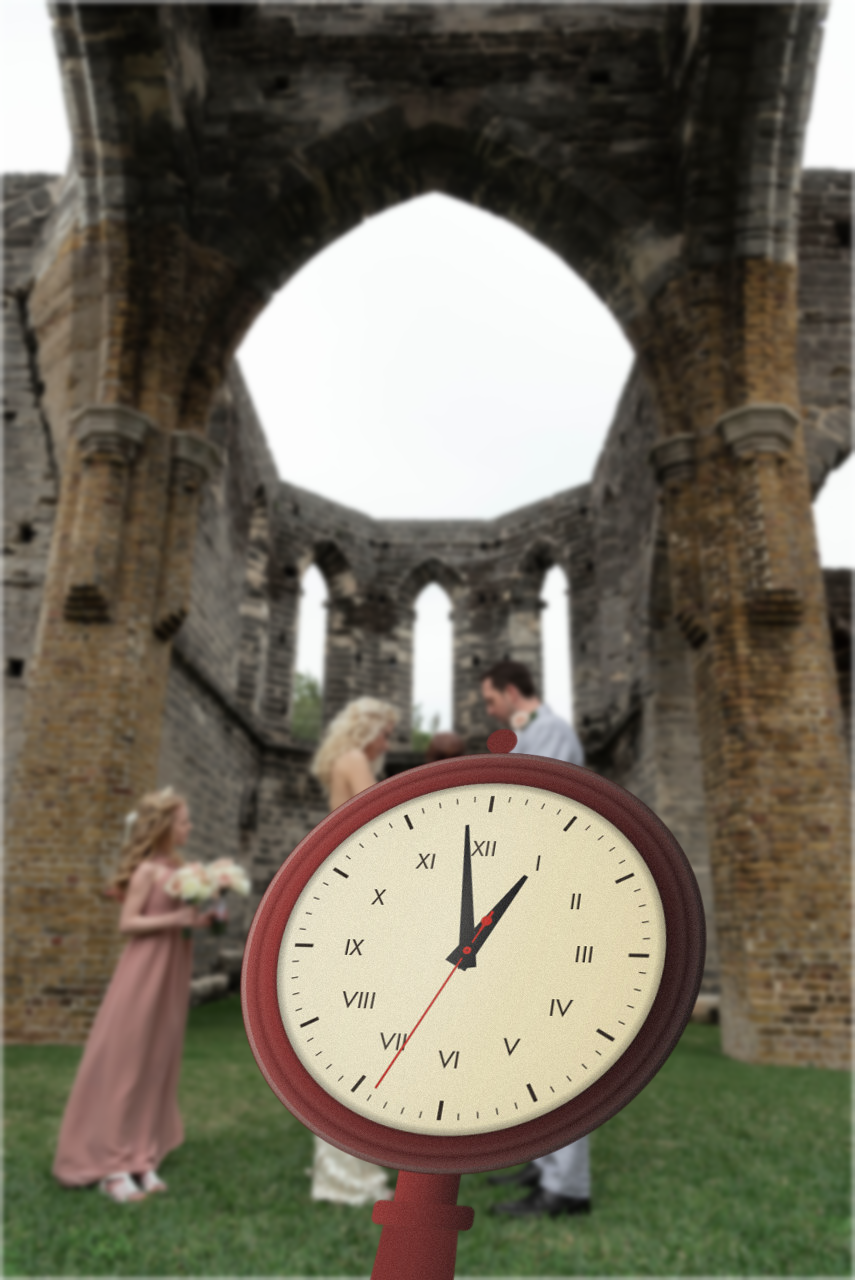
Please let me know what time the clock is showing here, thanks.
12:58:34
